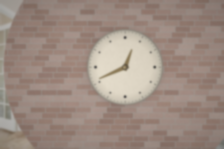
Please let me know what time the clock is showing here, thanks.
12:41
